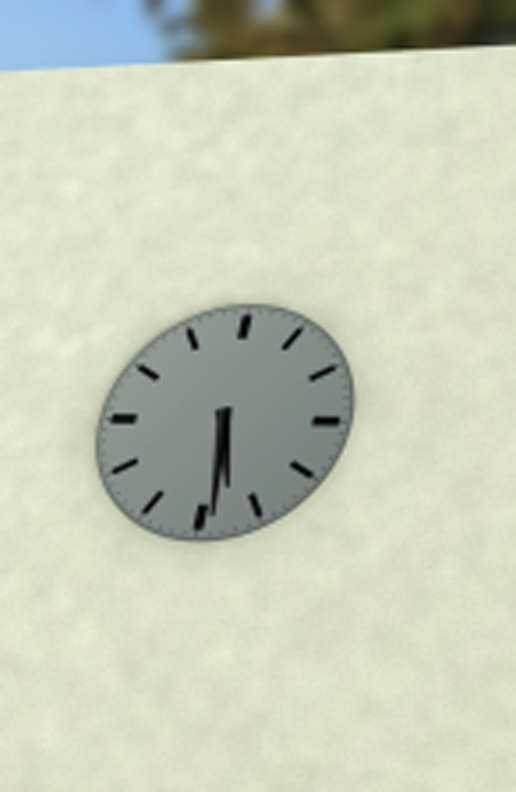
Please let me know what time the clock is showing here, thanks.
5:29
